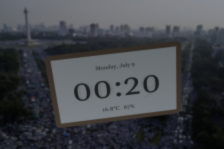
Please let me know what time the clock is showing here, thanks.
0:20
